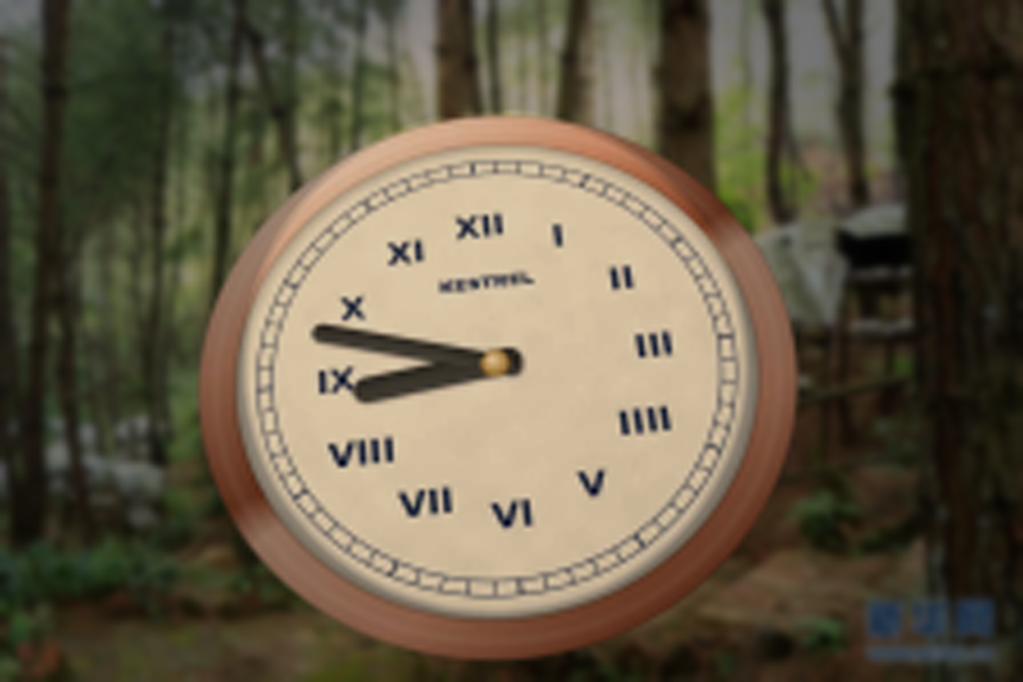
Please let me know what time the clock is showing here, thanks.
8:48
